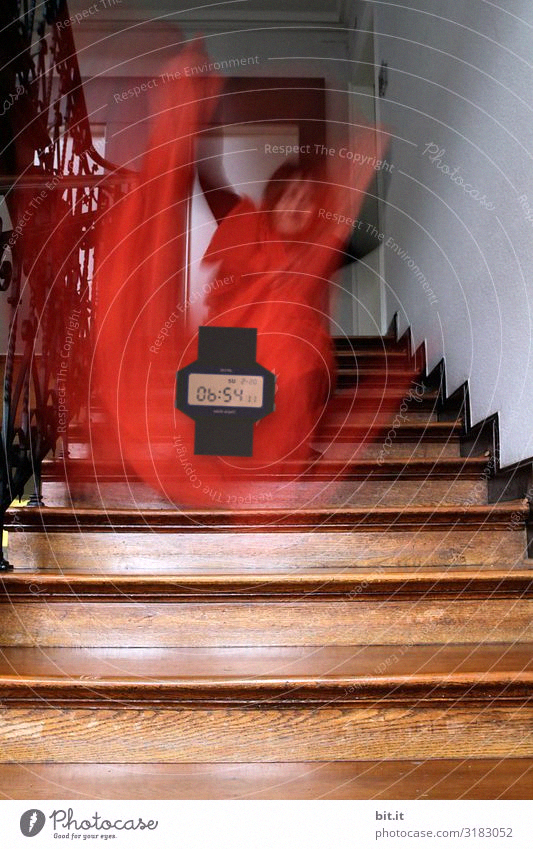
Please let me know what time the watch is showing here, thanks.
6:54
